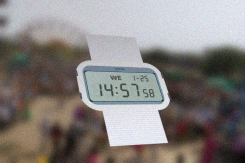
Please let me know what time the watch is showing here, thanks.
14:57:58
